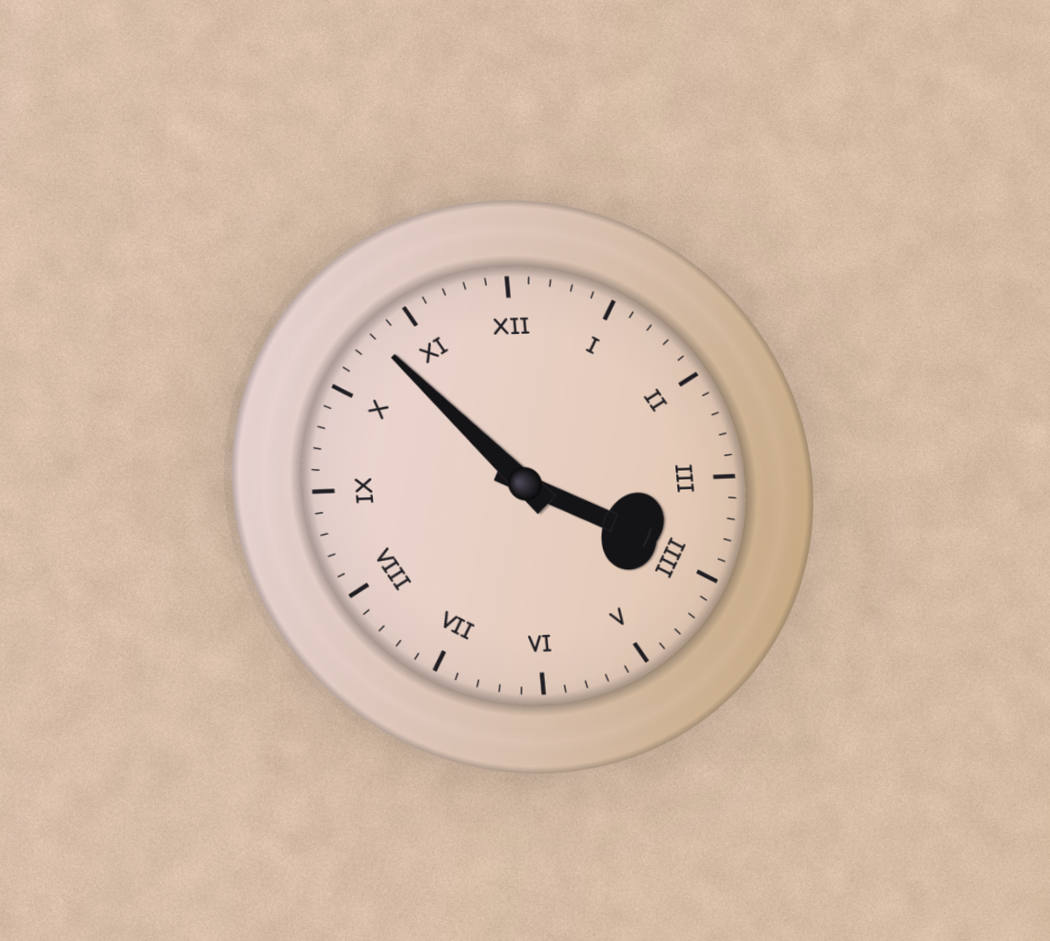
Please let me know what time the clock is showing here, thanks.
3:53
